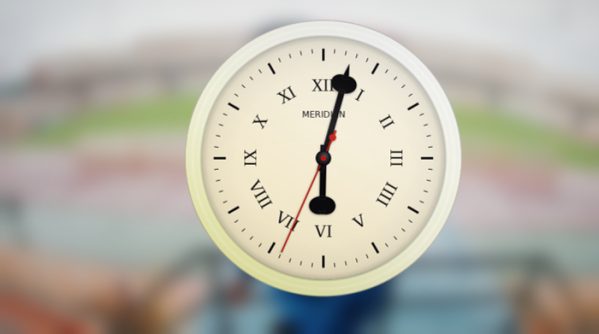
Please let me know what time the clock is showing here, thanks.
6:02:34
